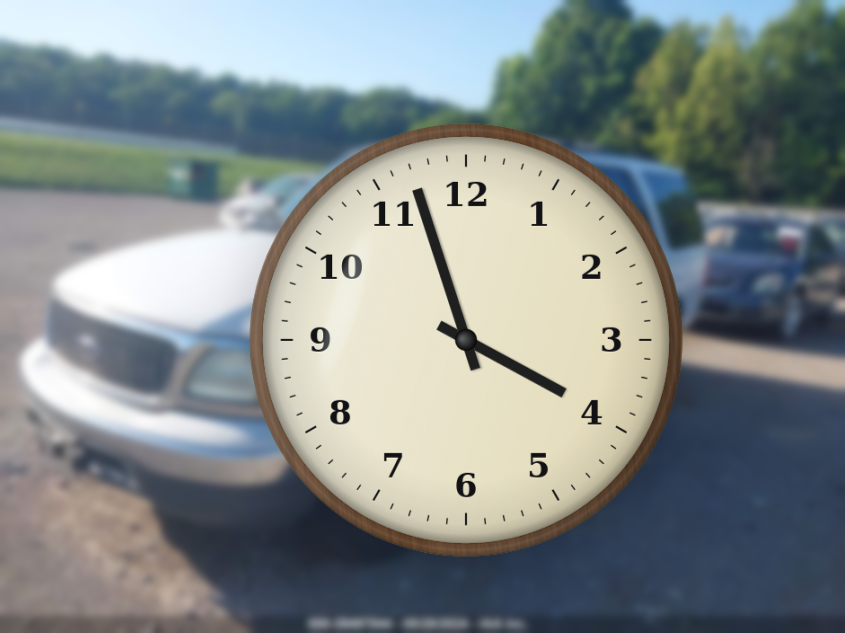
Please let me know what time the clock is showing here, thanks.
3:57
